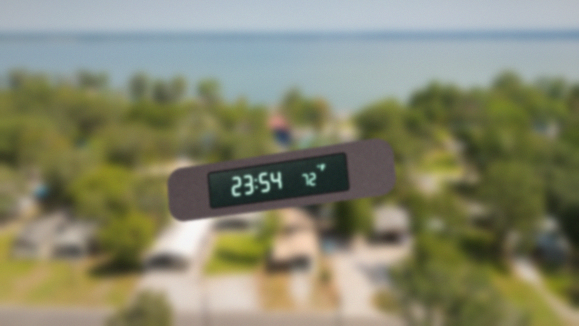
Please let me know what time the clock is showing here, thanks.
23:54
